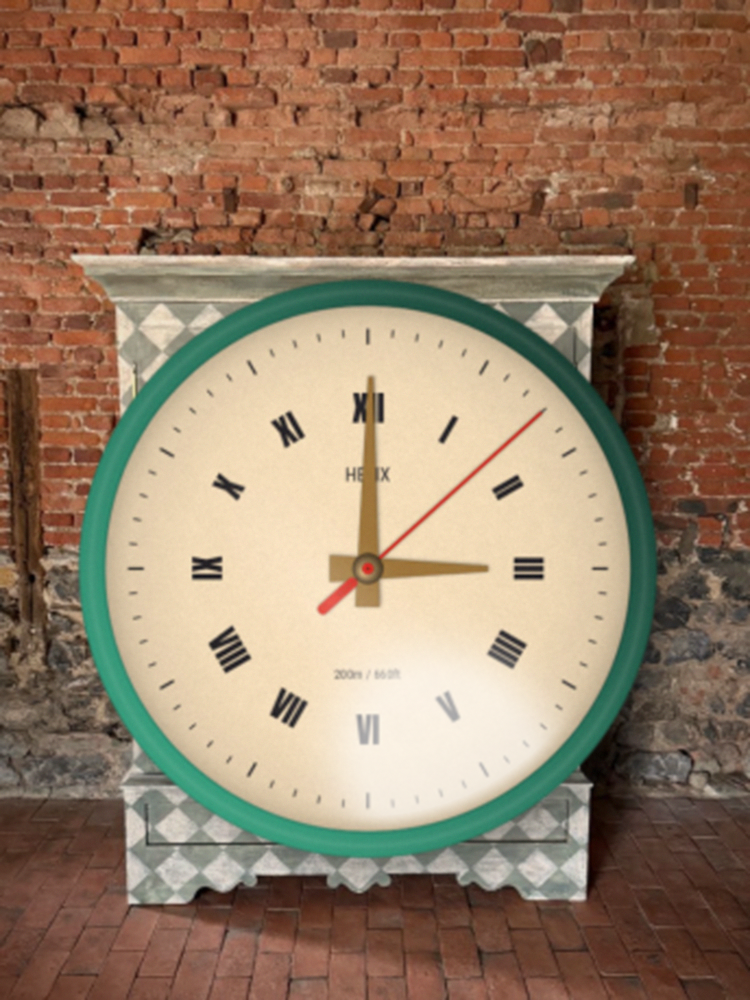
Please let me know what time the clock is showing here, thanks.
3:00:08
